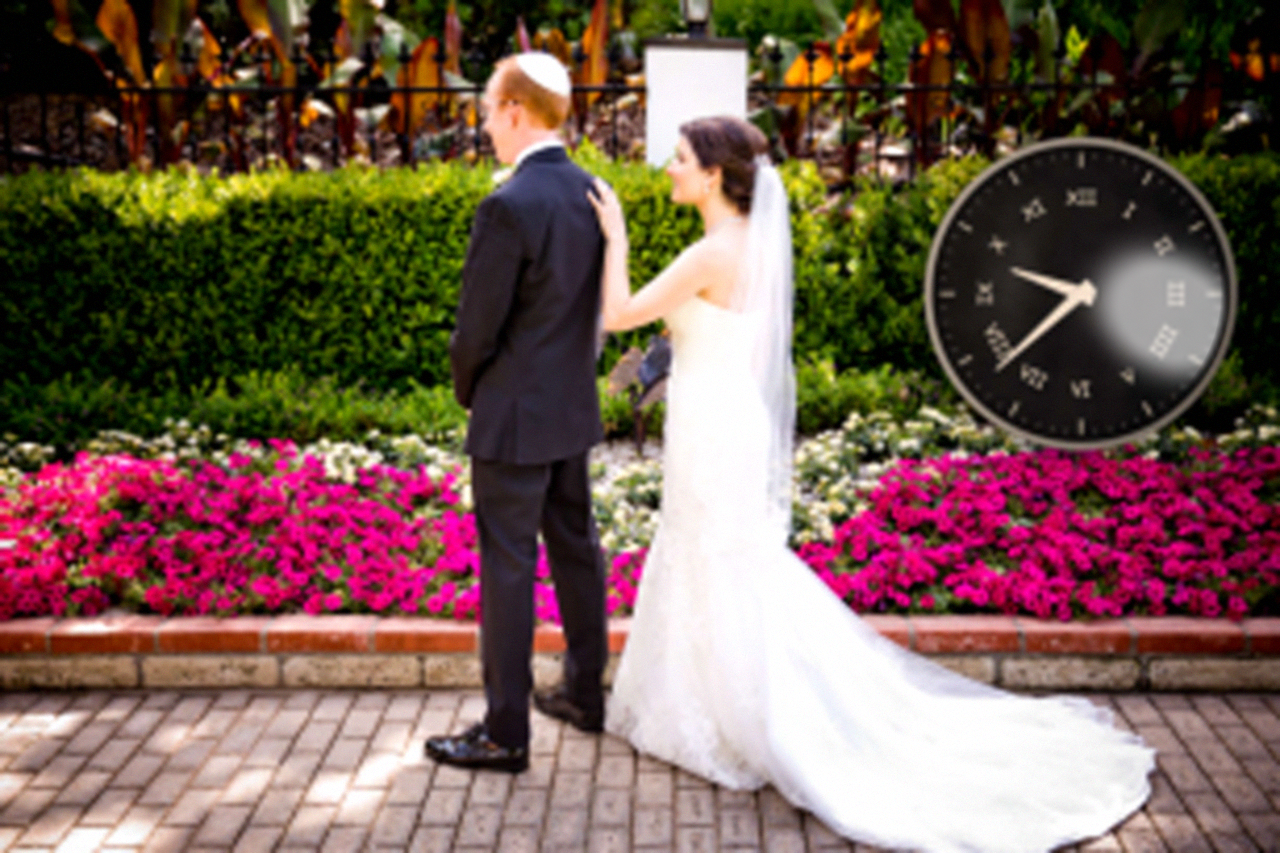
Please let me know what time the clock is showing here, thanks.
9:38
